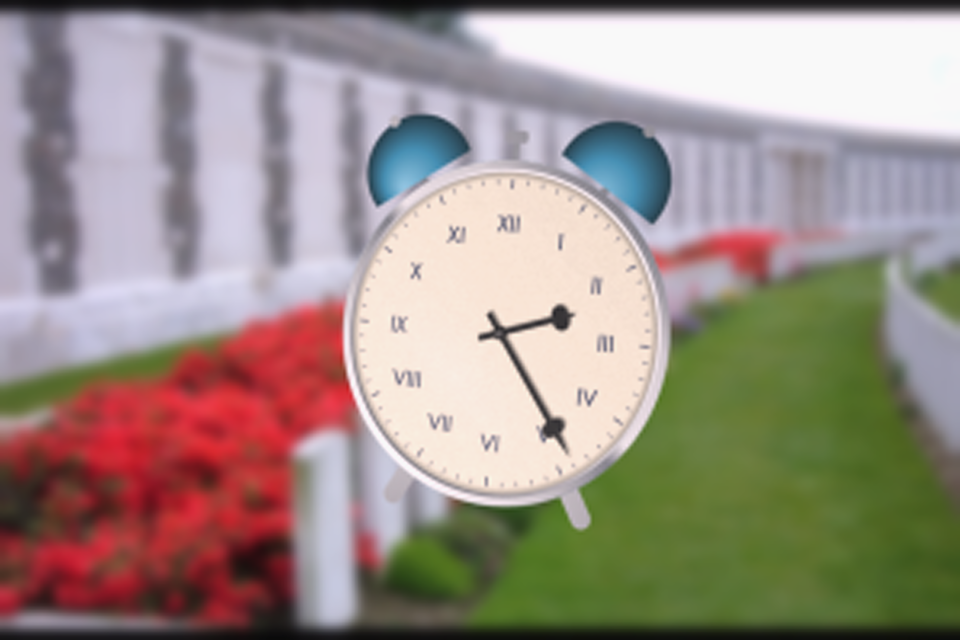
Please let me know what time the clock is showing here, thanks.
2:24
